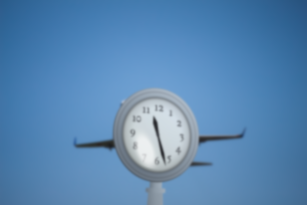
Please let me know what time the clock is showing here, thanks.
11:27
